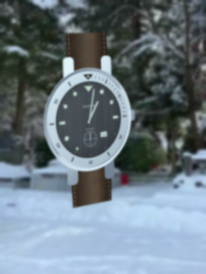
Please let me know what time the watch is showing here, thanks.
1:02
